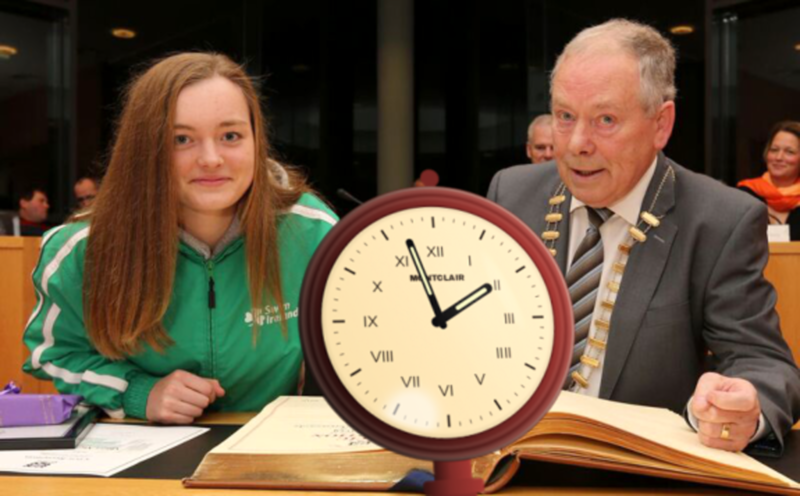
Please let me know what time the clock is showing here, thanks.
1:57
